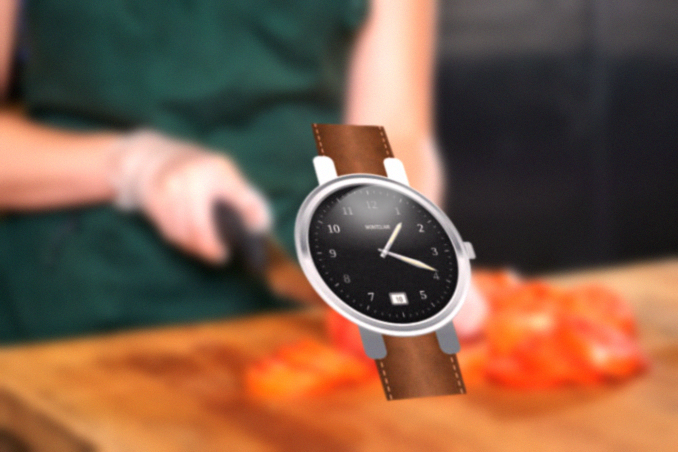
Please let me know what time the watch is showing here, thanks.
1:19
